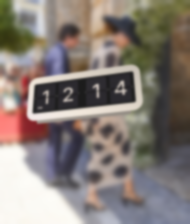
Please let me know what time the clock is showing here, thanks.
12:14
